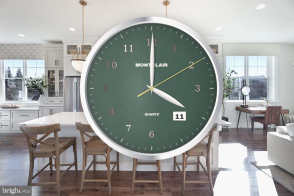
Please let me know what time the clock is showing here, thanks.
4:00:10
